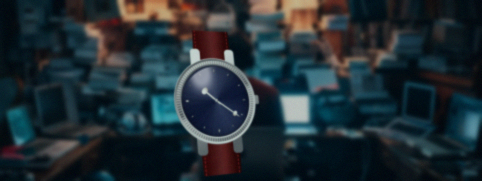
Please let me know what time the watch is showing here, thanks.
10:21
